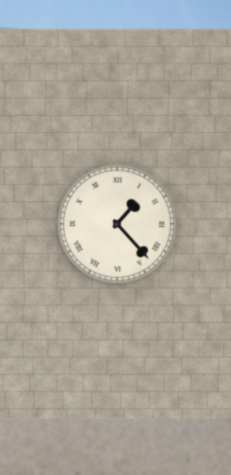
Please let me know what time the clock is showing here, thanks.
1:23
